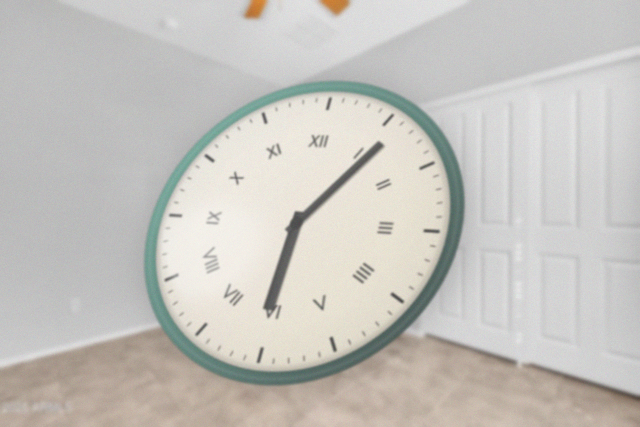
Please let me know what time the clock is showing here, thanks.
6:06
